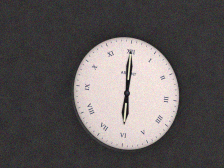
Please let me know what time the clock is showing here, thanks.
6:00
